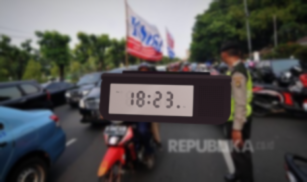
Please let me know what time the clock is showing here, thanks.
18:23
